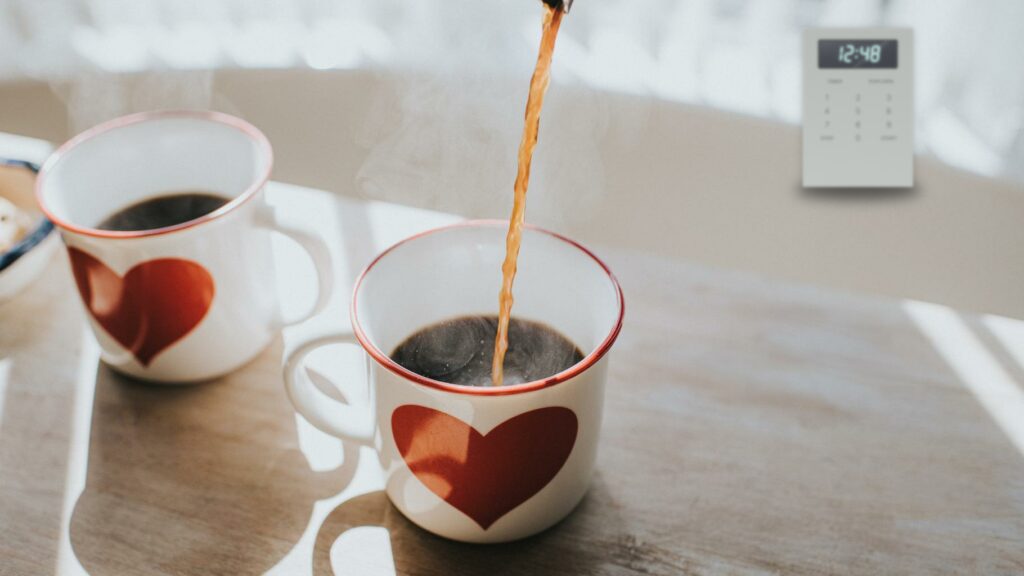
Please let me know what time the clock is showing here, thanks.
12:48
